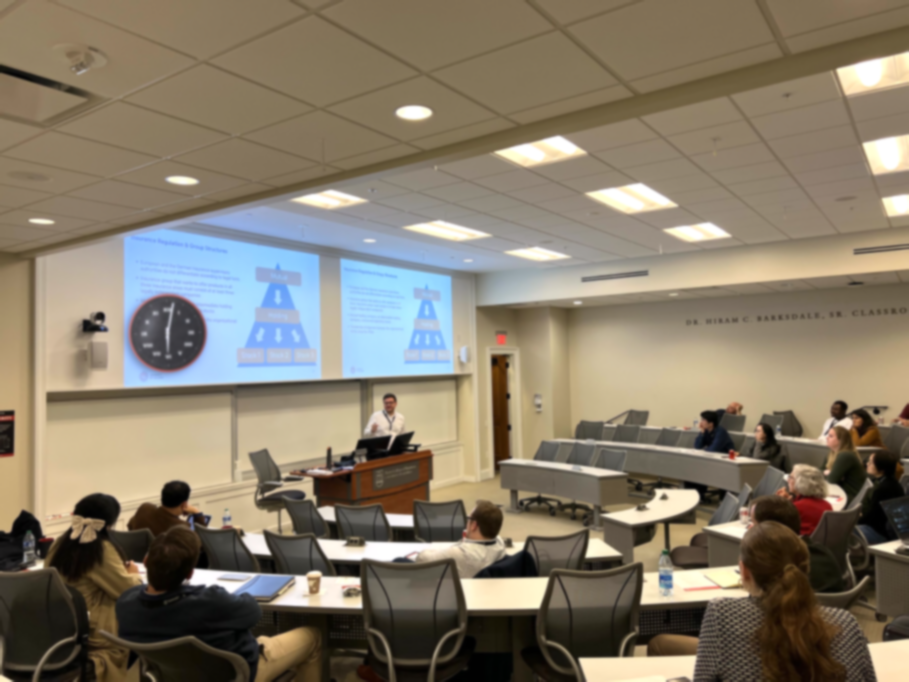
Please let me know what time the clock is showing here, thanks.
6:02
